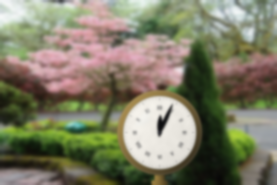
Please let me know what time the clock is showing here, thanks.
12:04
